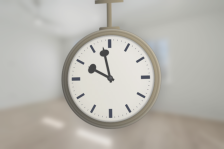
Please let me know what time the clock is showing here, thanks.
9:58
